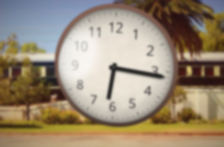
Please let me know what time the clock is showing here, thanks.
6:16
